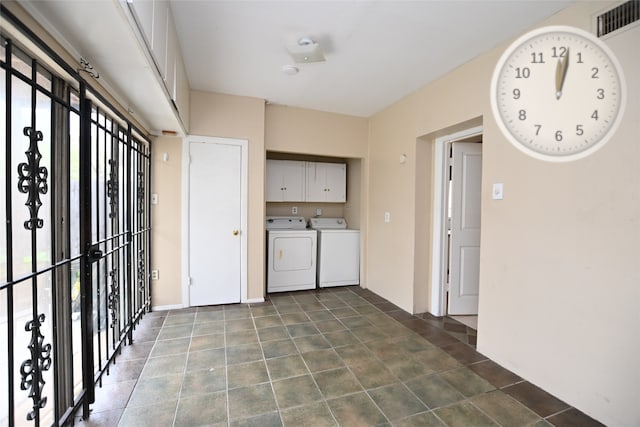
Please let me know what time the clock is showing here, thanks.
12:02
